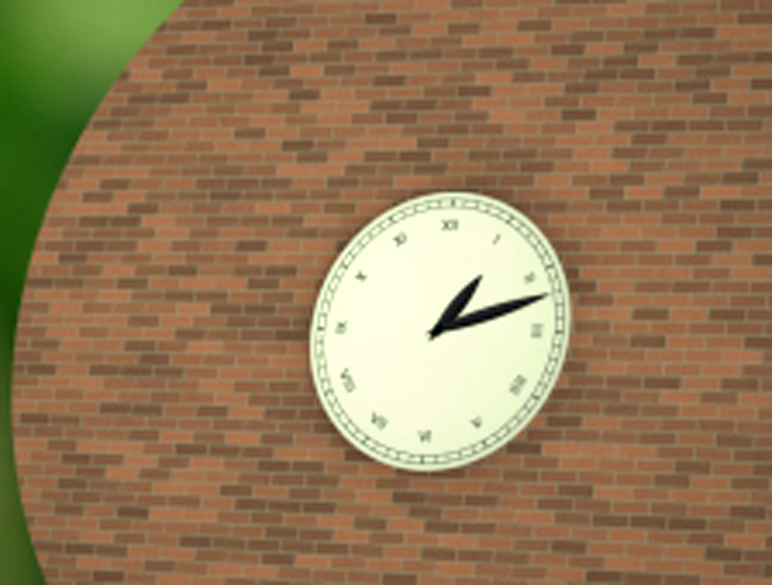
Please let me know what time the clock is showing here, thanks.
1:12
